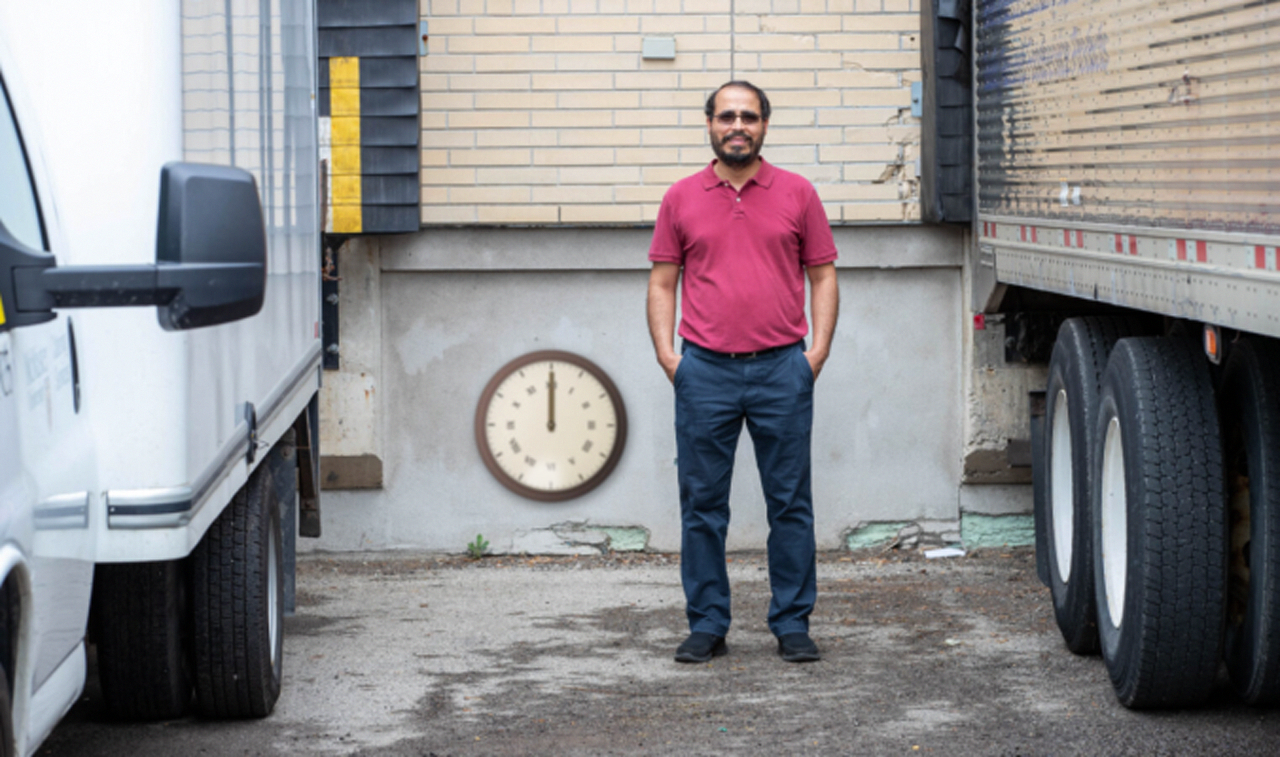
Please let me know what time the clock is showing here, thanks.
12:00
